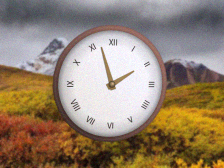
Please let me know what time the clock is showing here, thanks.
1:57
